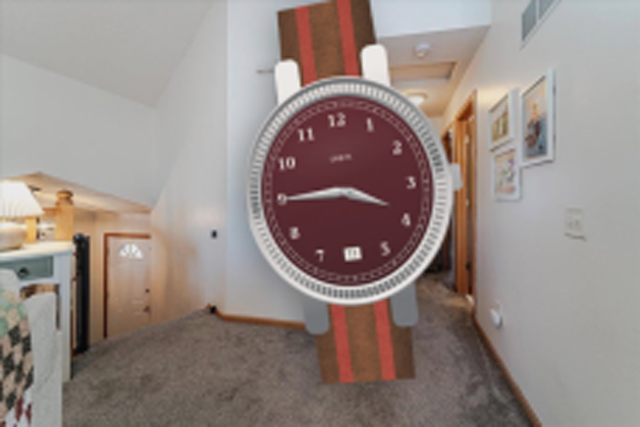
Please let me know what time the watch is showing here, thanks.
3:45
